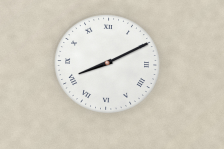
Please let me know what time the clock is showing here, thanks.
8:10
